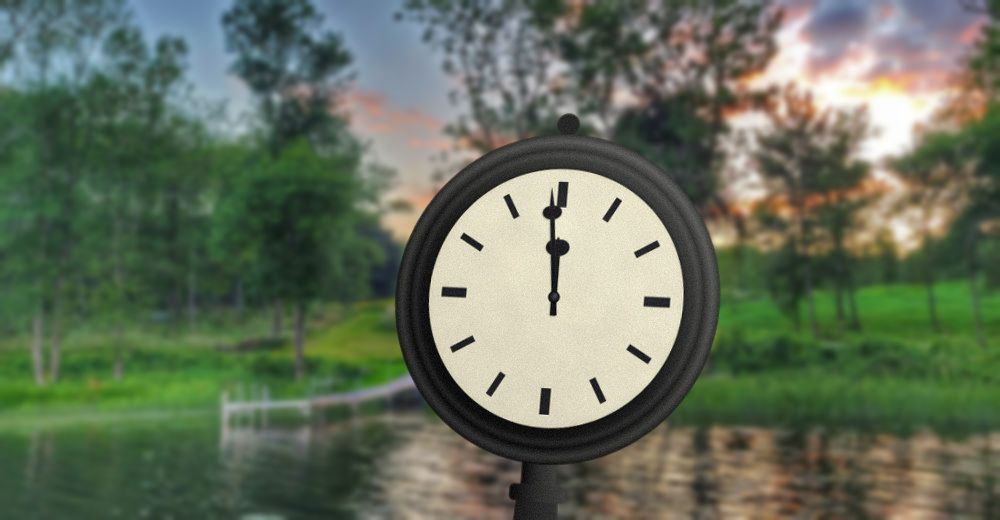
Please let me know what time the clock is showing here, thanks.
11:59
